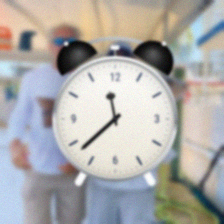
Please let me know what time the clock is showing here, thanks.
11:38
